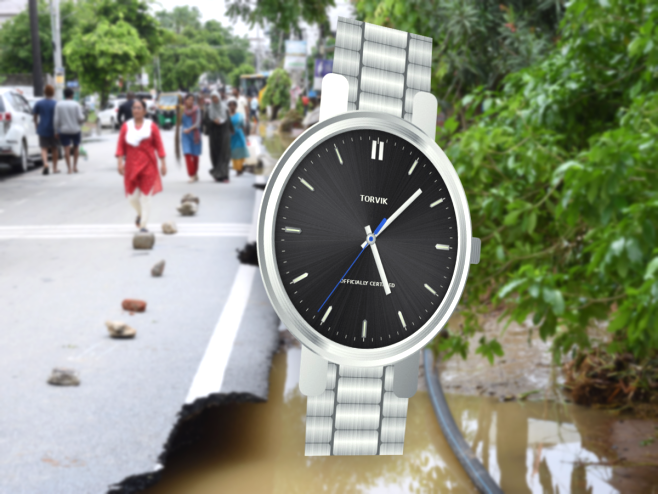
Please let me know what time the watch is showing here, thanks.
5:07:36
